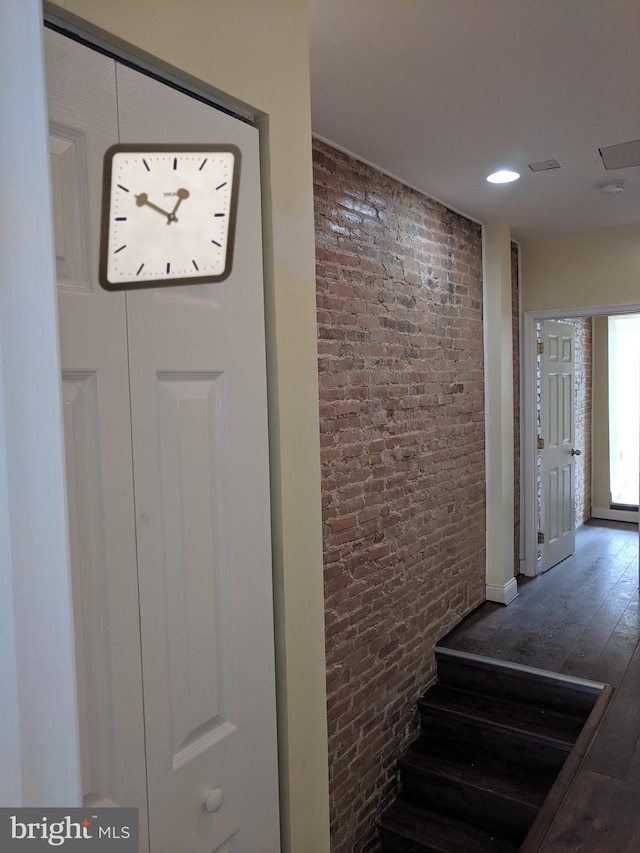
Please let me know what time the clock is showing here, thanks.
12:50
